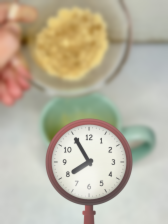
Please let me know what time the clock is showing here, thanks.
7:55
